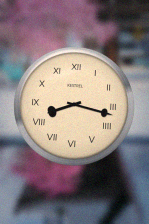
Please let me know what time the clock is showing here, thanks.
8:17
